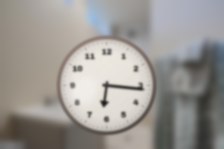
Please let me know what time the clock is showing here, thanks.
6:16
